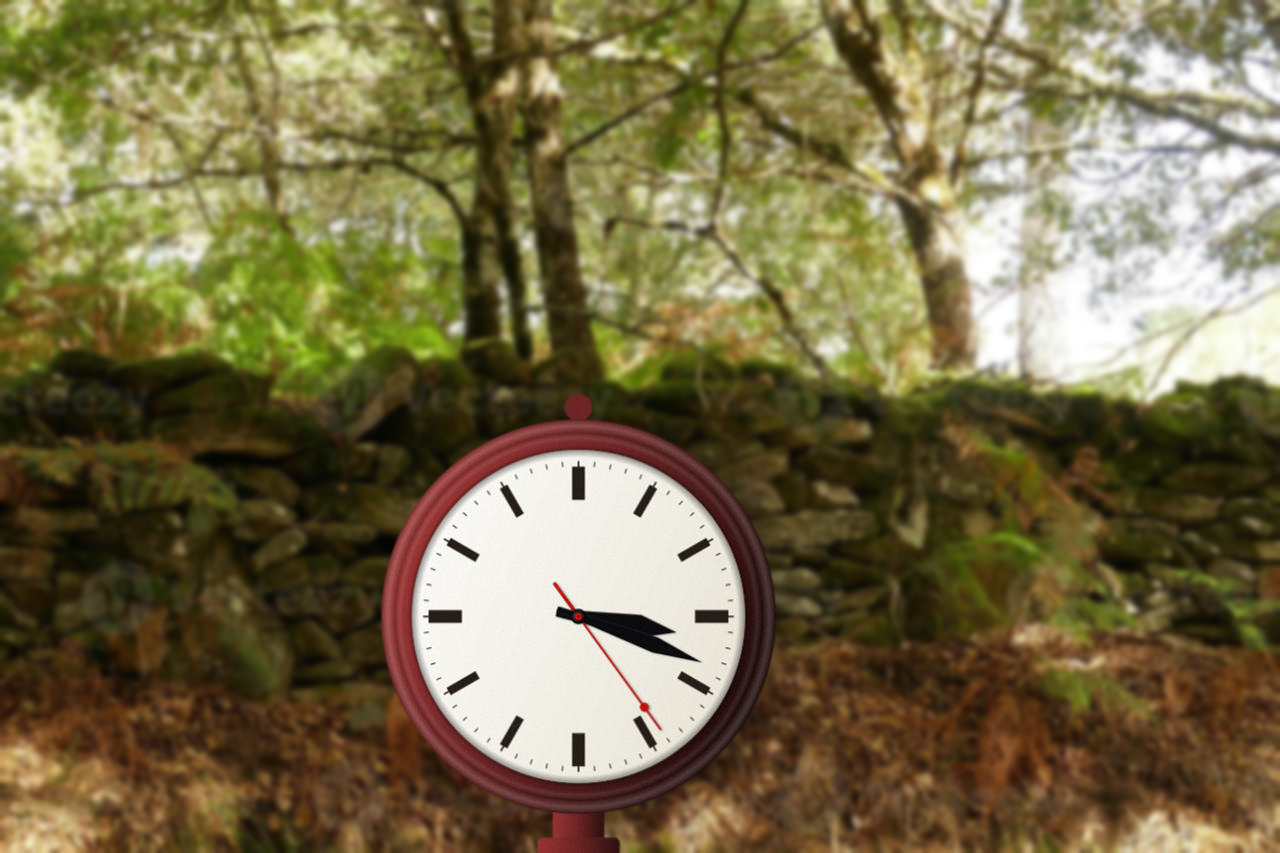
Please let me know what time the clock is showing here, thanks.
3:18:24
